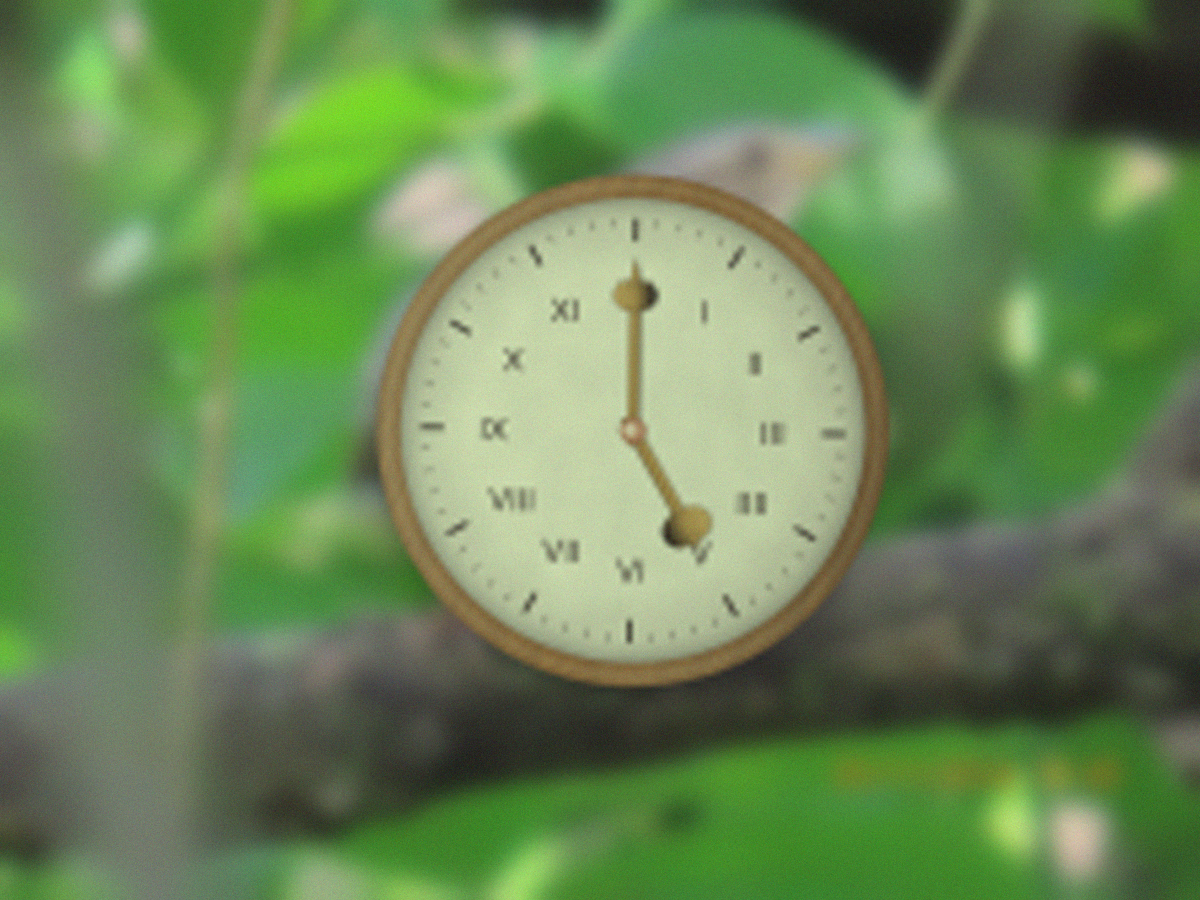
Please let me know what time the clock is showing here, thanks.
5:00
